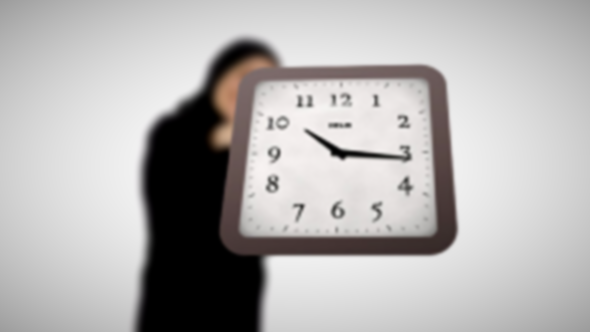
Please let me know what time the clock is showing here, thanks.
10:16
